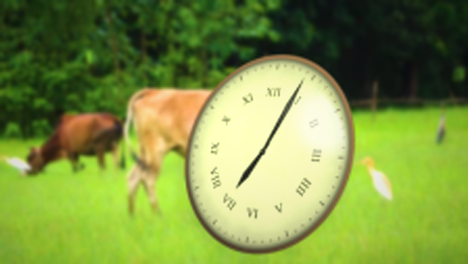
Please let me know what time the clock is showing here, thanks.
7:04
